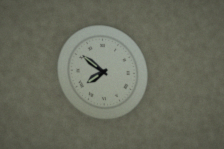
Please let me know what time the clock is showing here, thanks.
7:51
